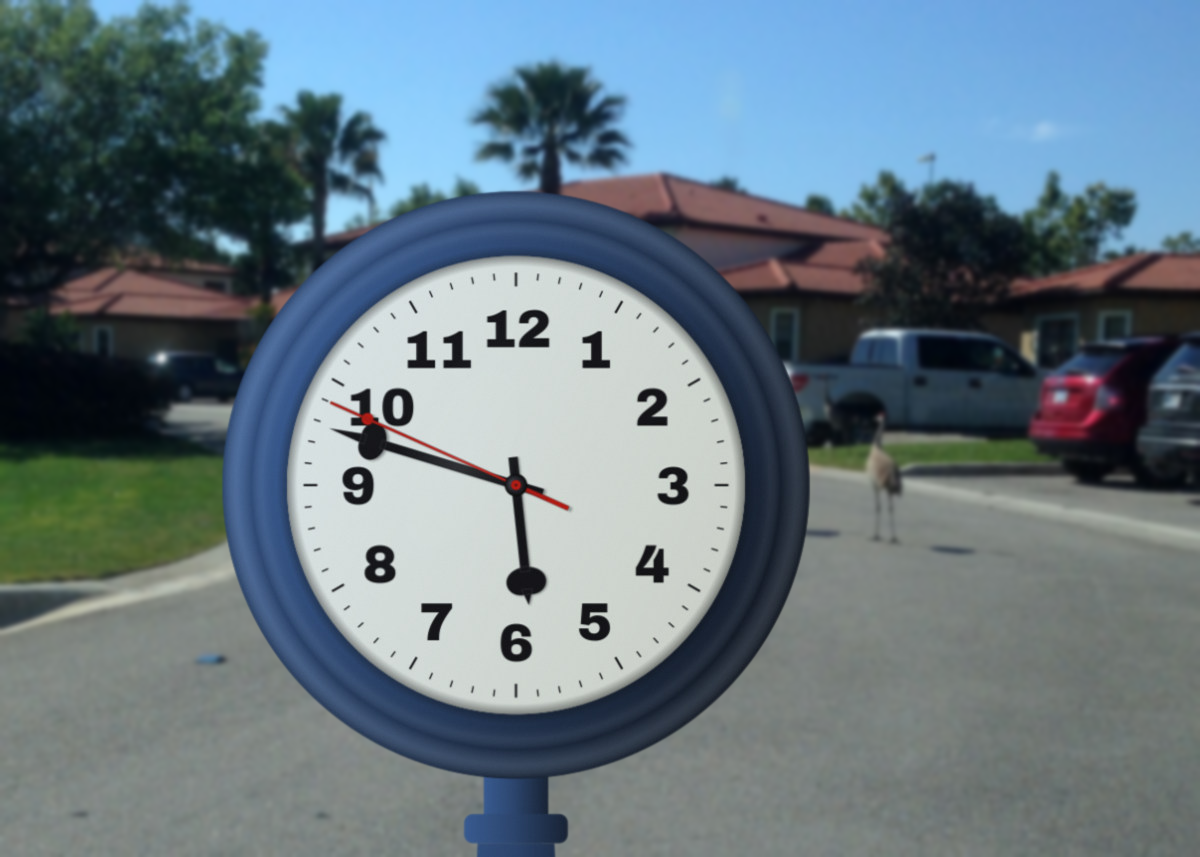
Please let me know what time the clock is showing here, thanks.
5:47:49
